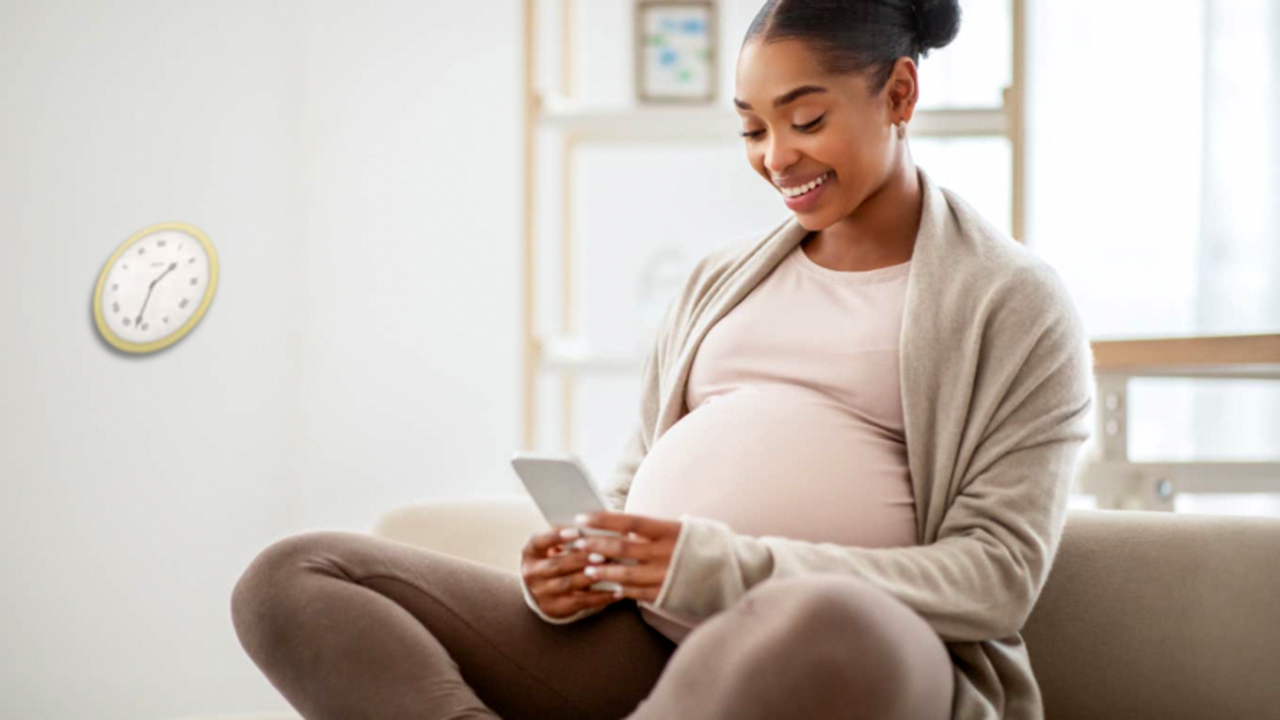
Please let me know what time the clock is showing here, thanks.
1:32
